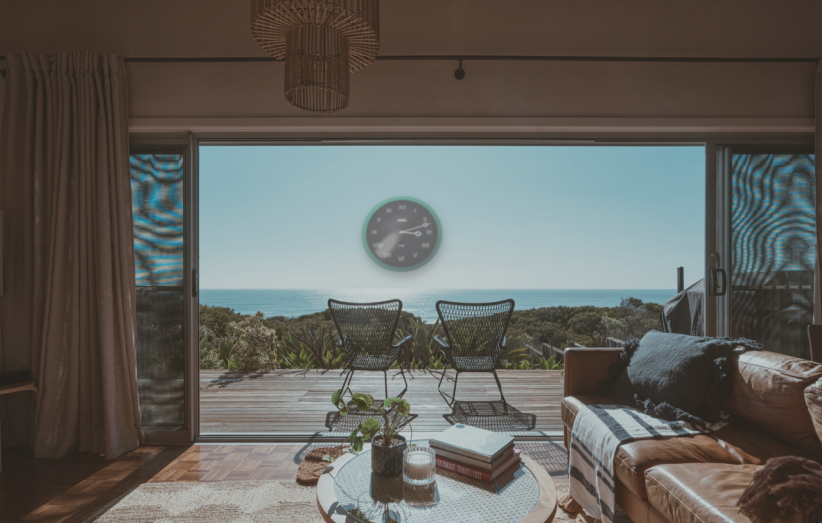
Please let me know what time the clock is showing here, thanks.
3:12
